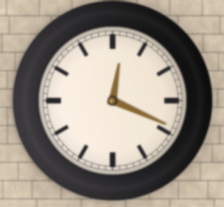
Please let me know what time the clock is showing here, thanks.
12:19
